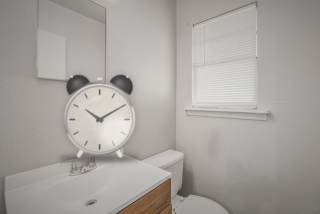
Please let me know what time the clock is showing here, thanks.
10:10
